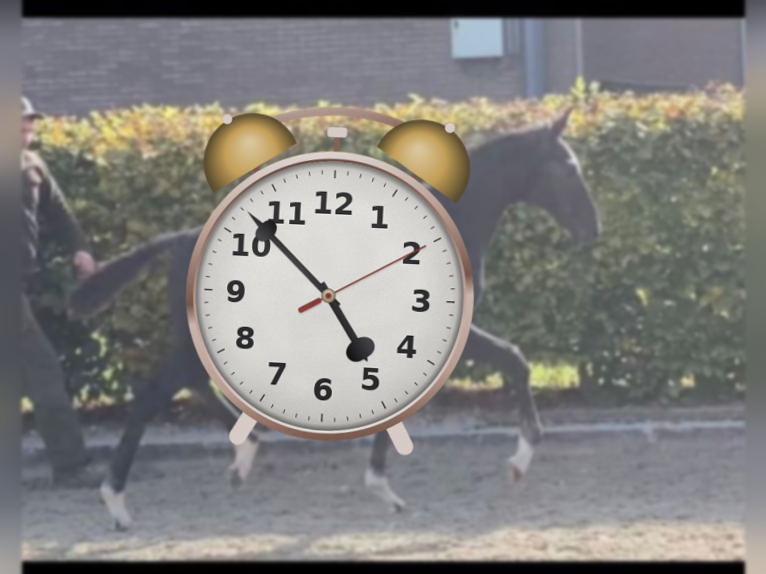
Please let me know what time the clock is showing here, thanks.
4:52:10
